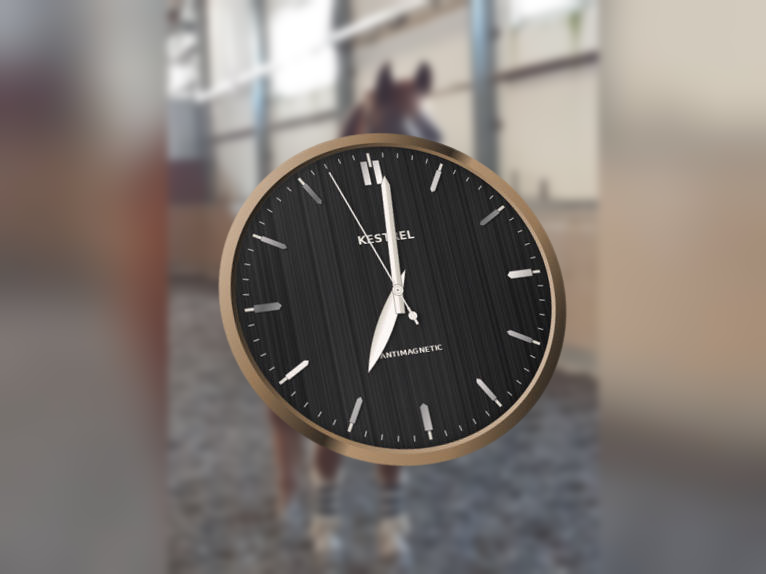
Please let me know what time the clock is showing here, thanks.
7:00:57
